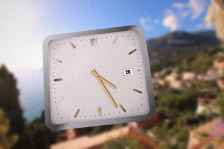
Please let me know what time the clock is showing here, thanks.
4:26
